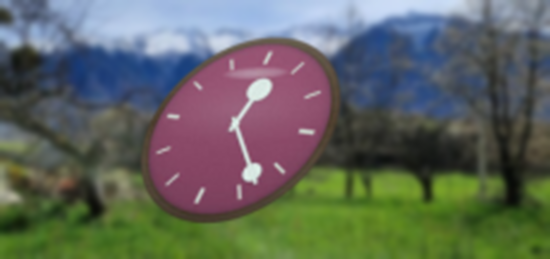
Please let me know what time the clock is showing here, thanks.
12:23
